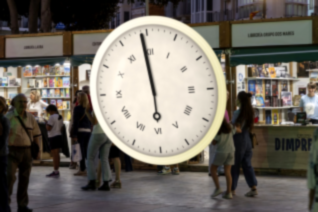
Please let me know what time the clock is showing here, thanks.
5:59
